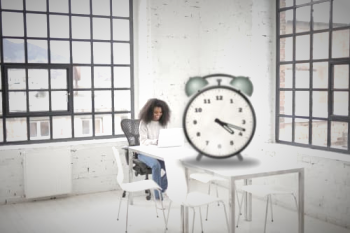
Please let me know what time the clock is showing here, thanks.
4:18
